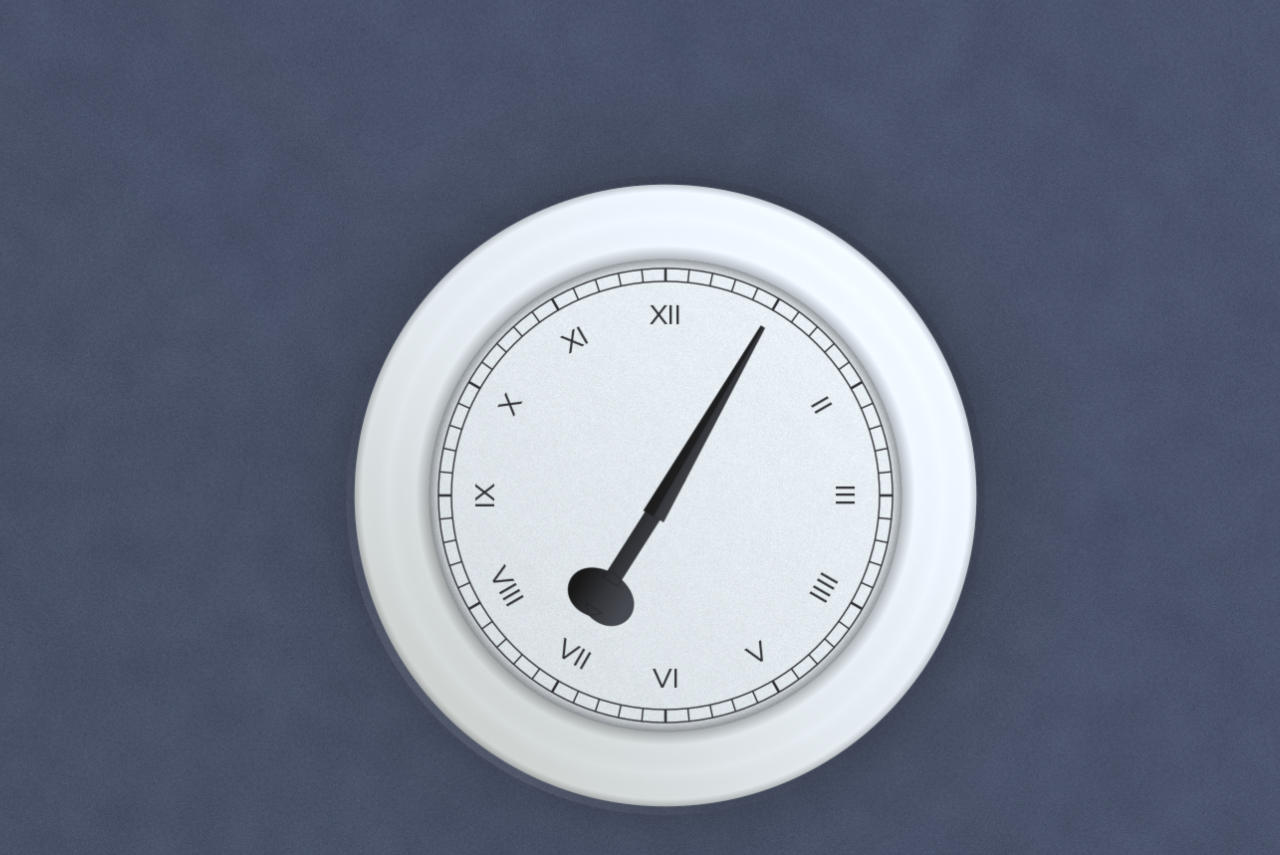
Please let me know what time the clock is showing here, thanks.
7:05
